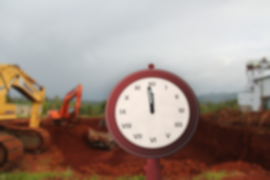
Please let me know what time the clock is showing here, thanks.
11:59
